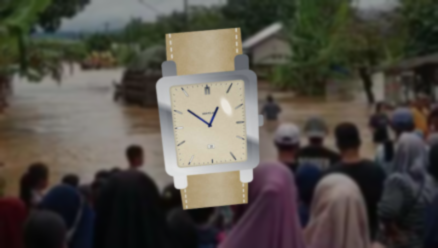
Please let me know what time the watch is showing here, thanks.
12:52
